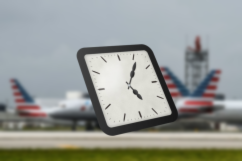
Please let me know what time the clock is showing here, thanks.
5:06
